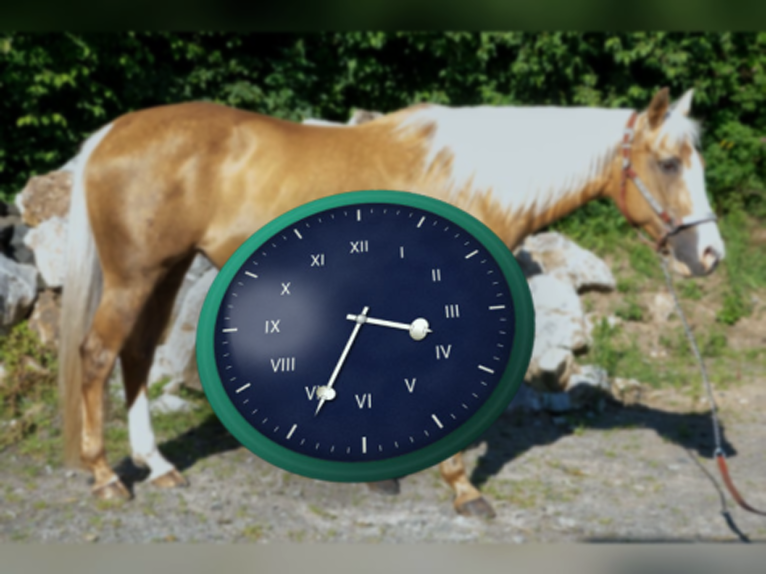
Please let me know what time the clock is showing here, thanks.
3:34
